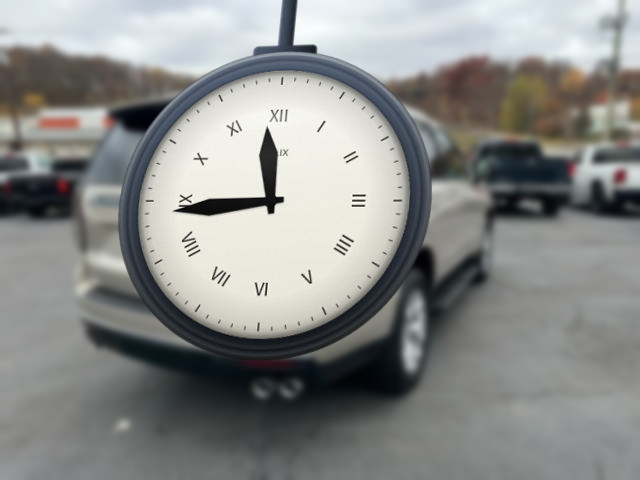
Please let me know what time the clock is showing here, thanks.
11:44
